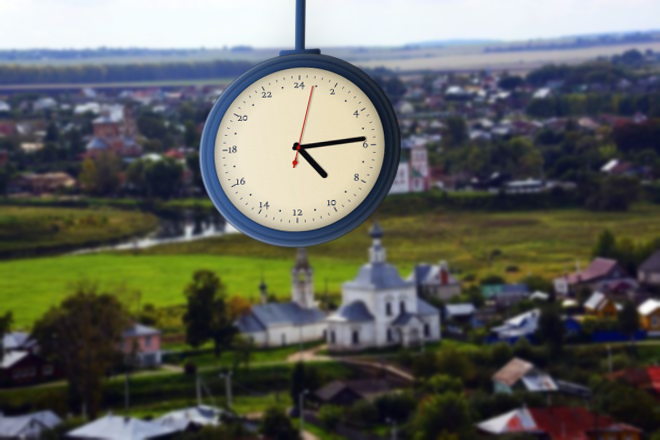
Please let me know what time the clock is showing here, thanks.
9:14:02
